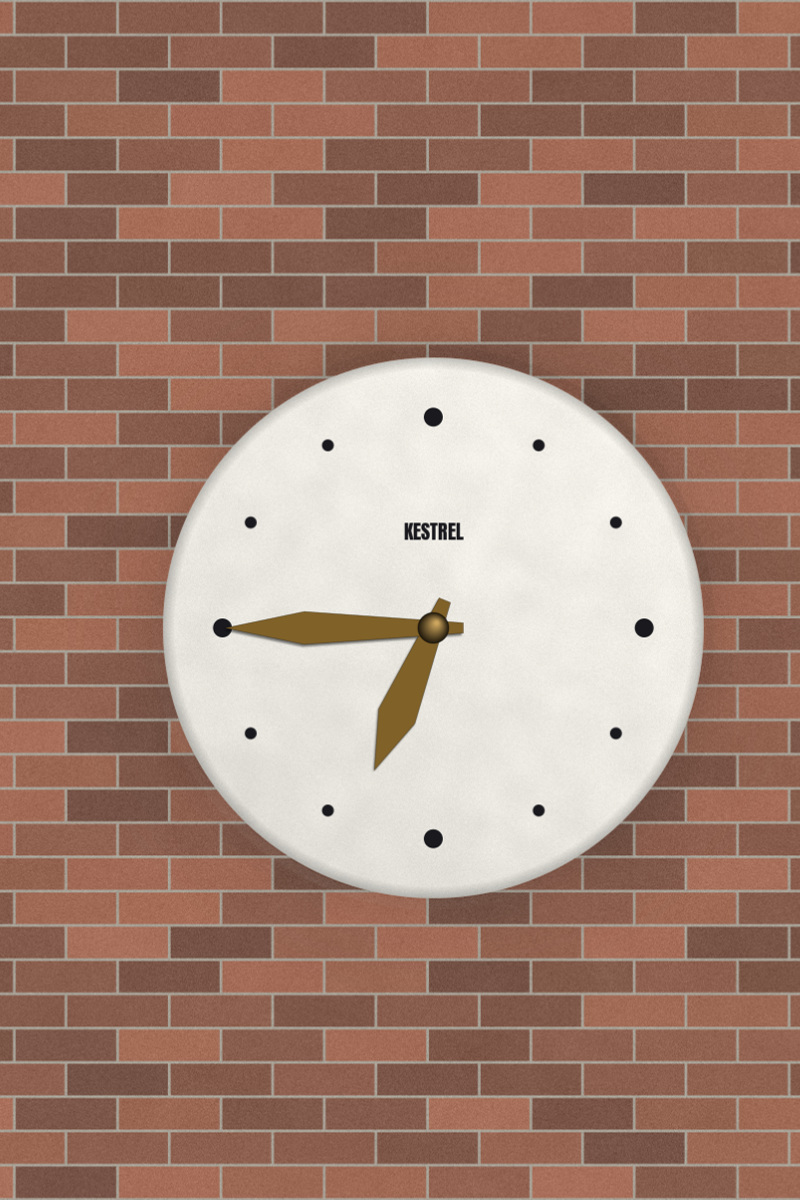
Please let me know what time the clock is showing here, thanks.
6:45
